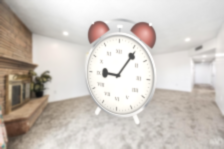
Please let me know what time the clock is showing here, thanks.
9:06
